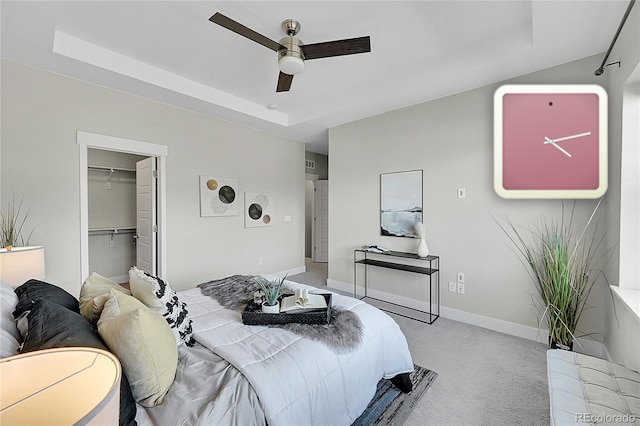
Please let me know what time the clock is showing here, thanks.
4:13
